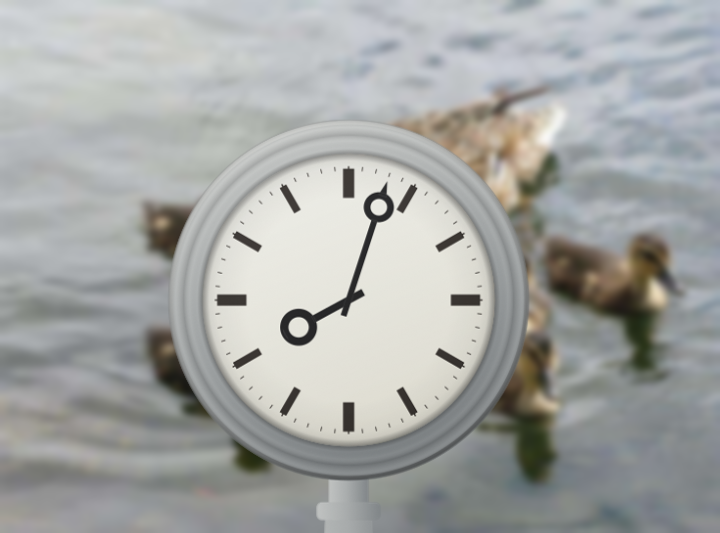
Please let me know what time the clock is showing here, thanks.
8:03
